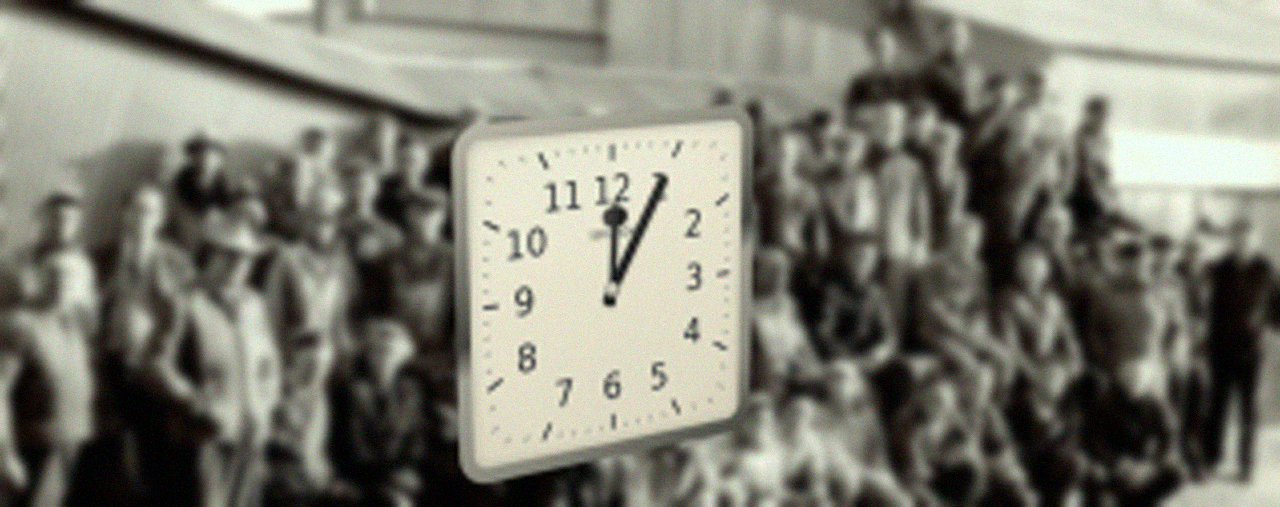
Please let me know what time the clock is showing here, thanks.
12:05
